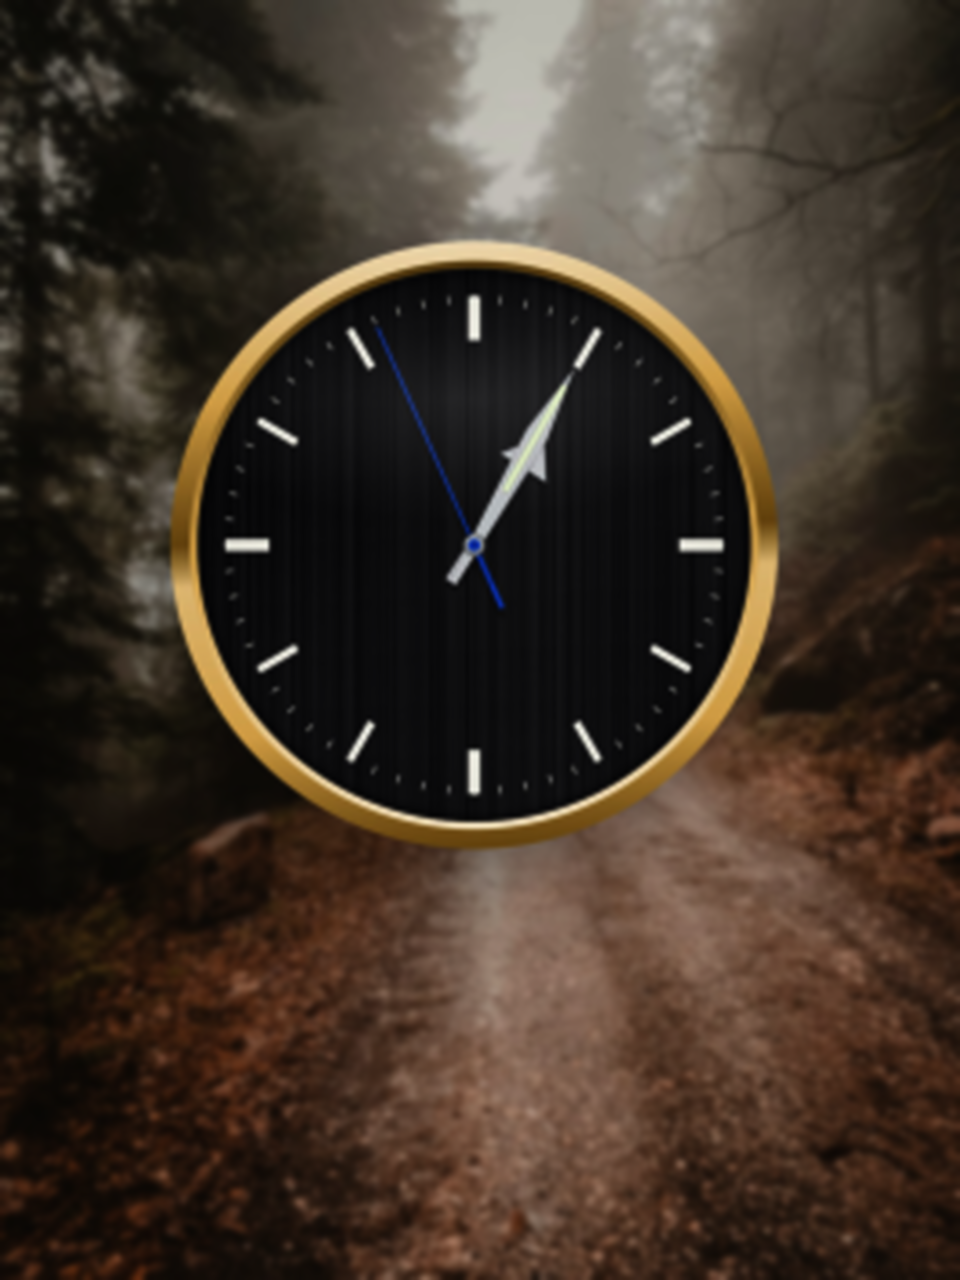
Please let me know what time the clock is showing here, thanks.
1:04:56
